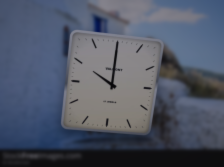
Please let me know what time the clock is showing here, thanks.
10:00
